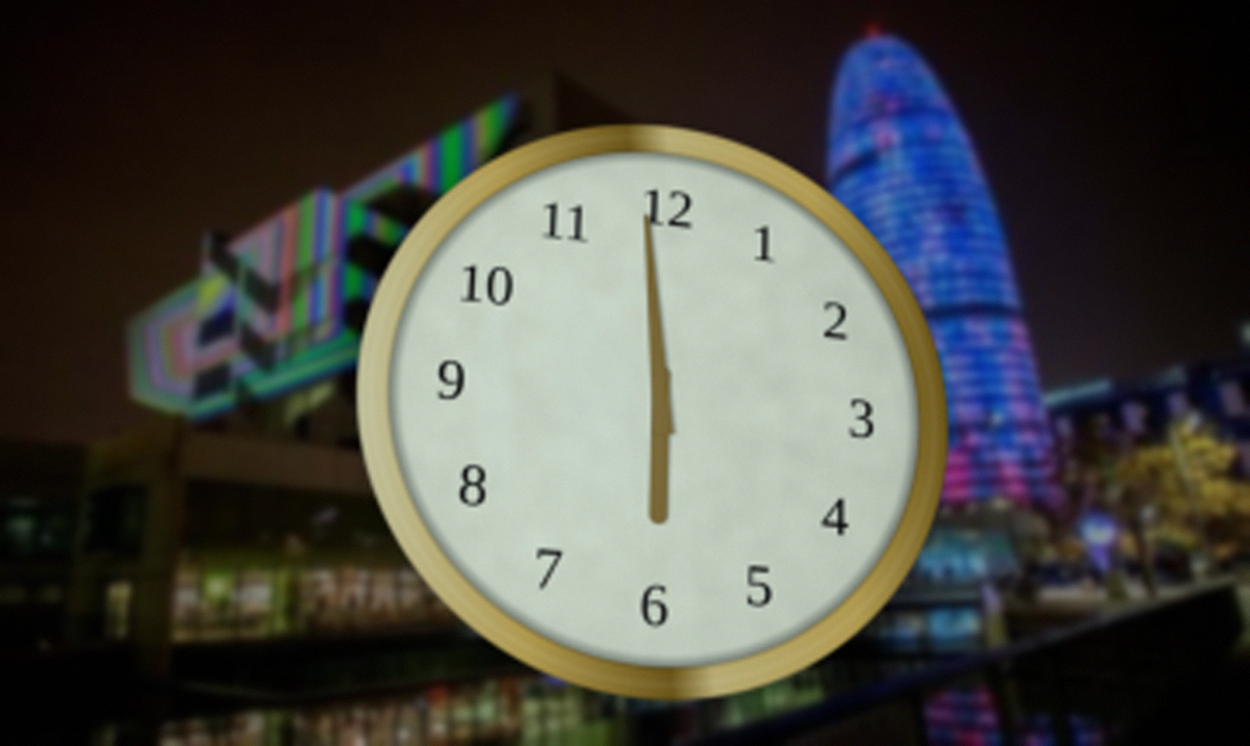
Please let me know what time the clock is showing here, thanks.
5:59
